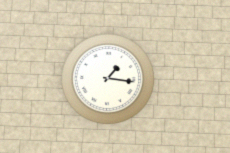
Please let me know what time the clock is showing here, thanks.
1:16
